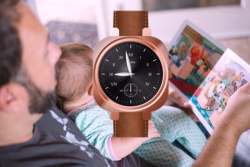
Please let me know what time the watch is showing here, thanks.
8:58
